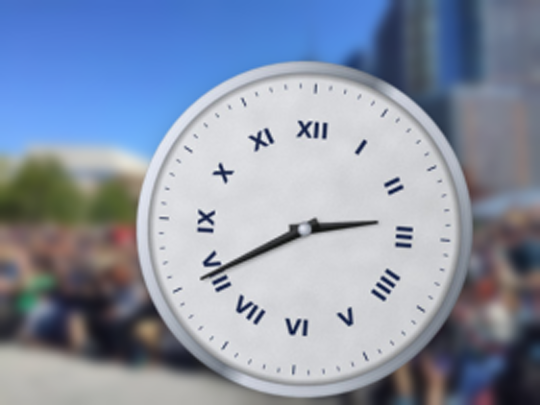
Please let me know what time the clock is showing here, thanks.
2:40
